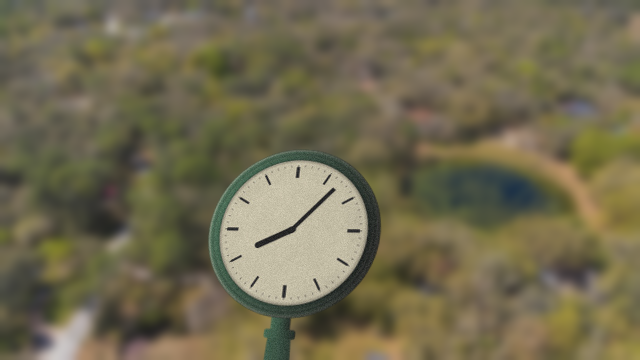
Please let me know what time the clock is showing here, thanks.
8:07
